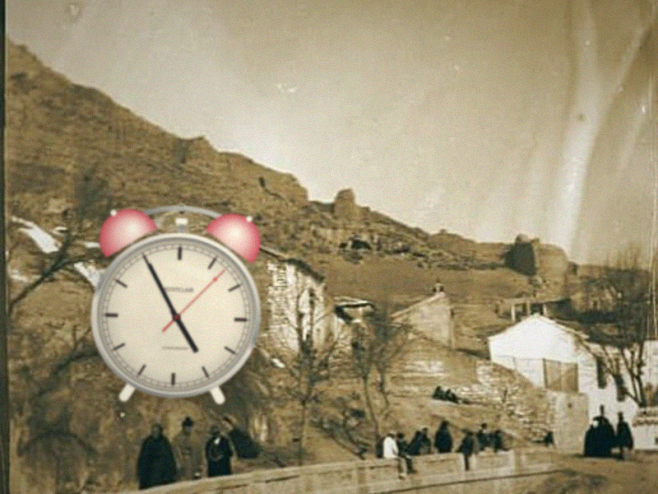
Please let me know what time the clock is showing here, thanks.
4:55:07
